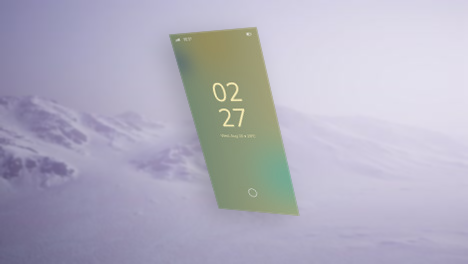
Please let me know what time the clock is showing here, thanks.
2:27
